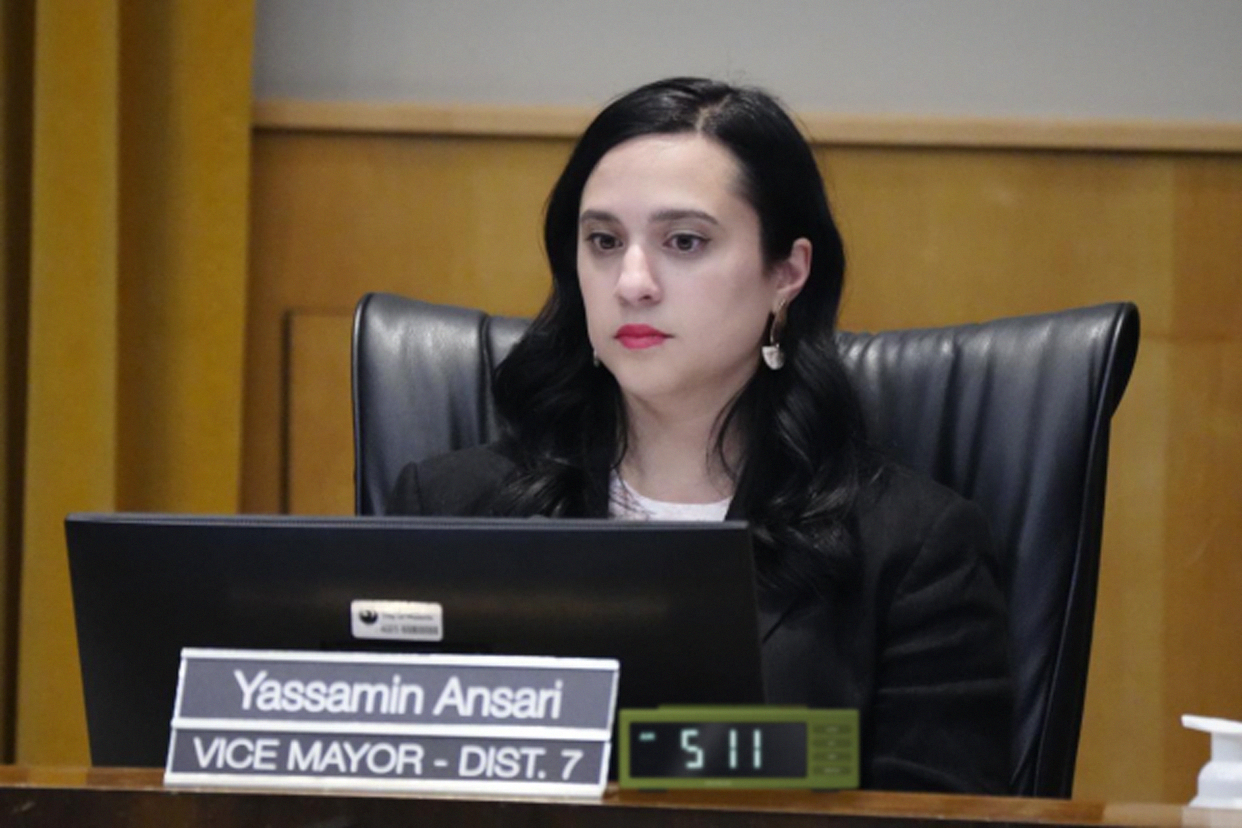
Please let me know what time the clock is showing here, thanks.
5:11
